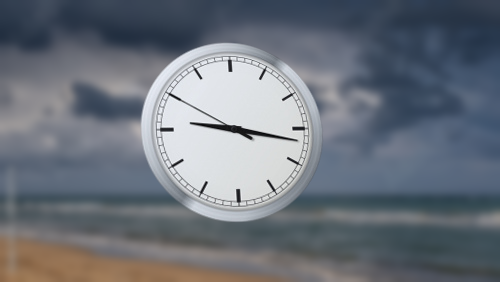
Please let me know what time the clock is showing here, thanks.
9:16:50
